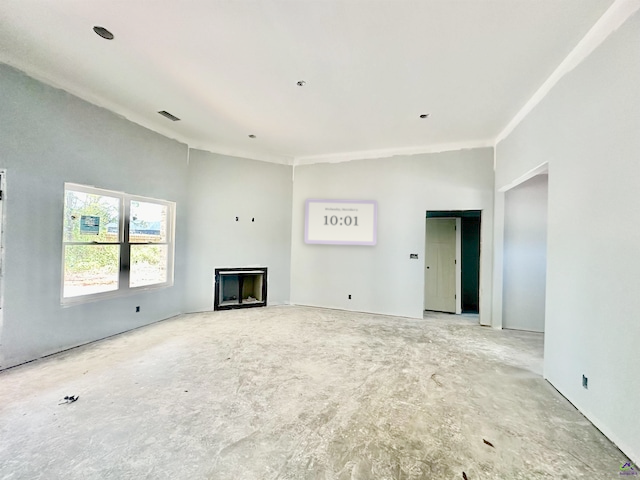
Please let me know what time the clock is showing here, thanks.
10:01
